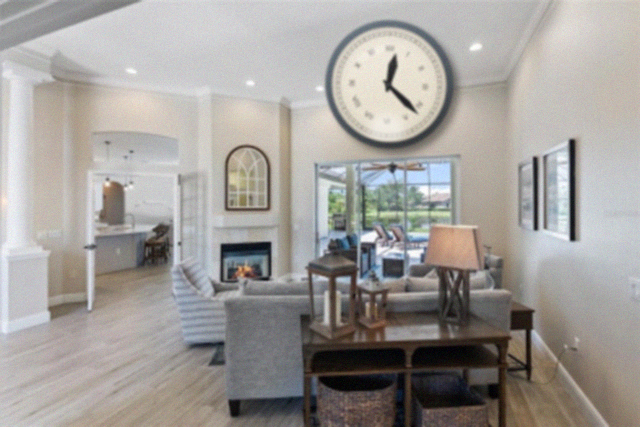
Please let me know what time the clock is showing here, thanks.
12:22
